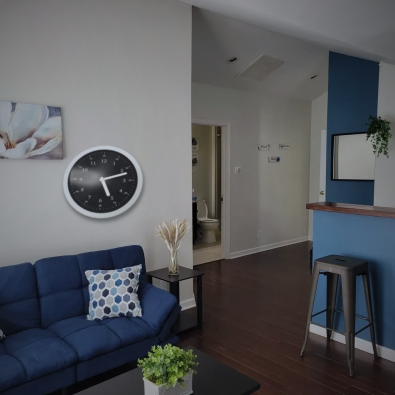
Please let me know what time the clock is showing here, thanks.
5:12
